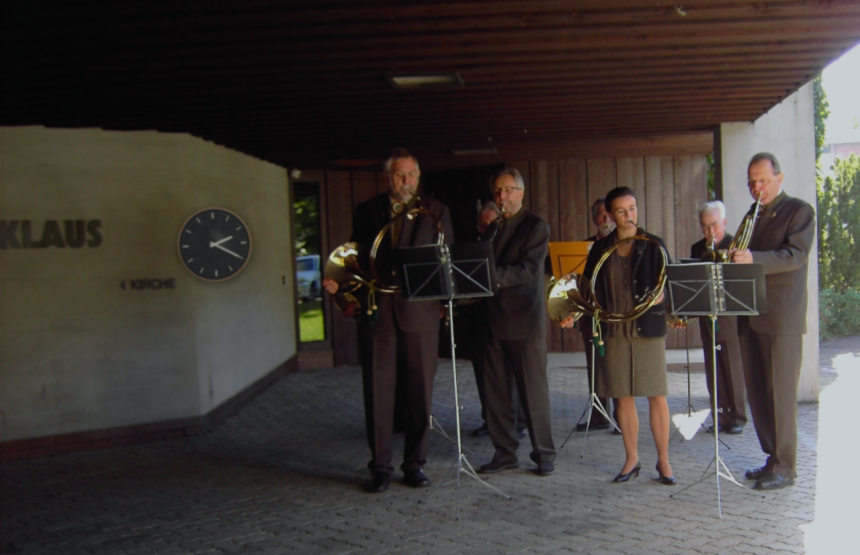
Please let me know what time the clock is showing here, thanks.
2:20
